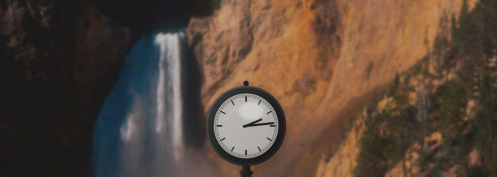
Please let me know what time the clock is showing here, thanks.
2:14
